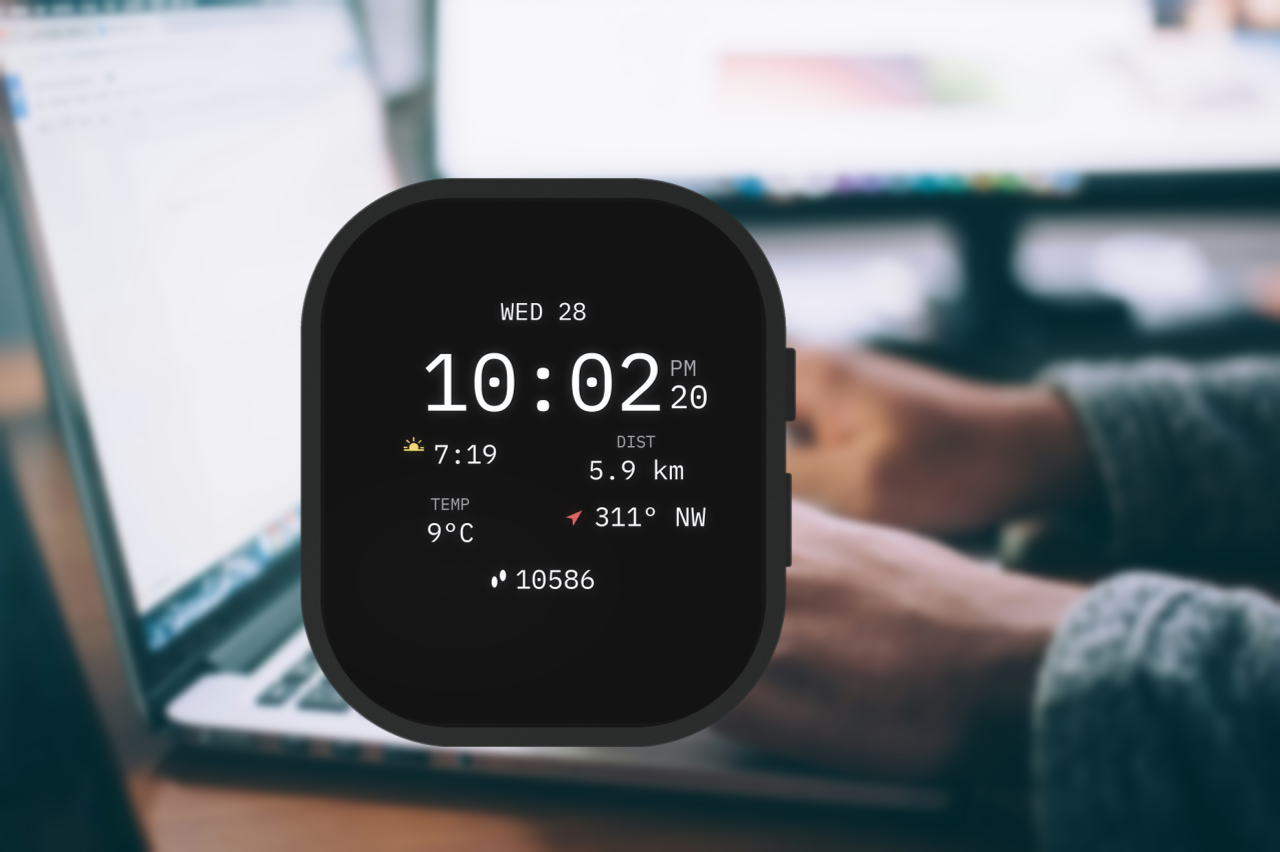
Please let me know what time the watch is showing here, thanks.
10:02:20
